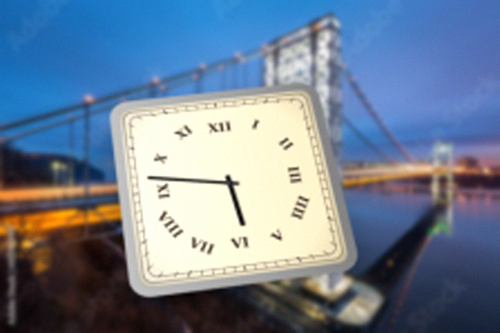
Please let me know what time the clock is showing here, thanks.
5:47
